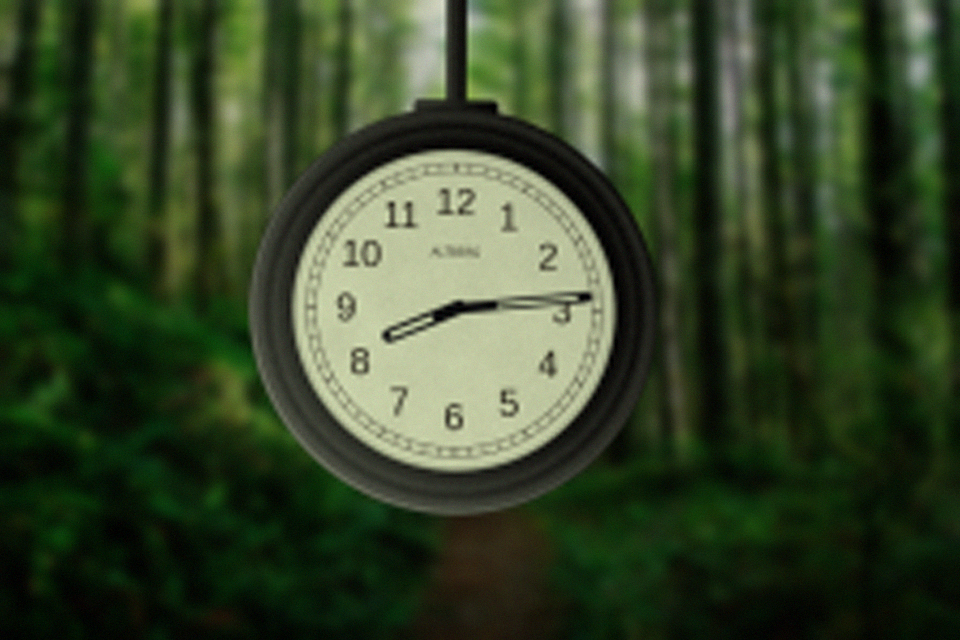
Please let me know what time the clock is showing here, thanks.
8:14
